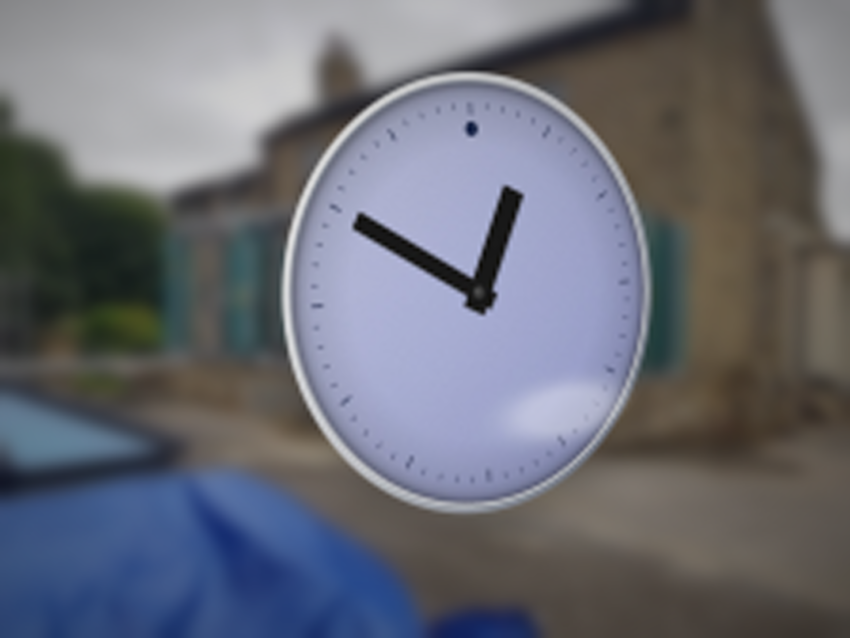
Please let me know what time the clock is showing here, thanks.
12:50
